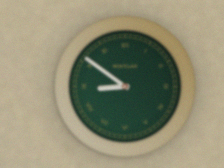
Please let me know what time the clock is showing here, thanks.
8:51
